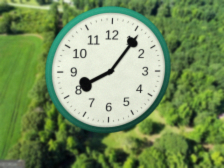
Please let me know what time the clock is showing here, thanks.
8:06
